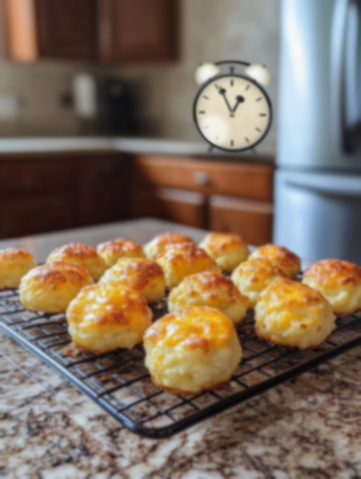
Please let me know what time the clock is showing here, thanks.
12:56
